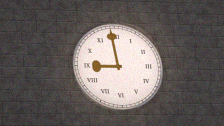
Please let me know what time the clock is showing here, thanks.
8:59
